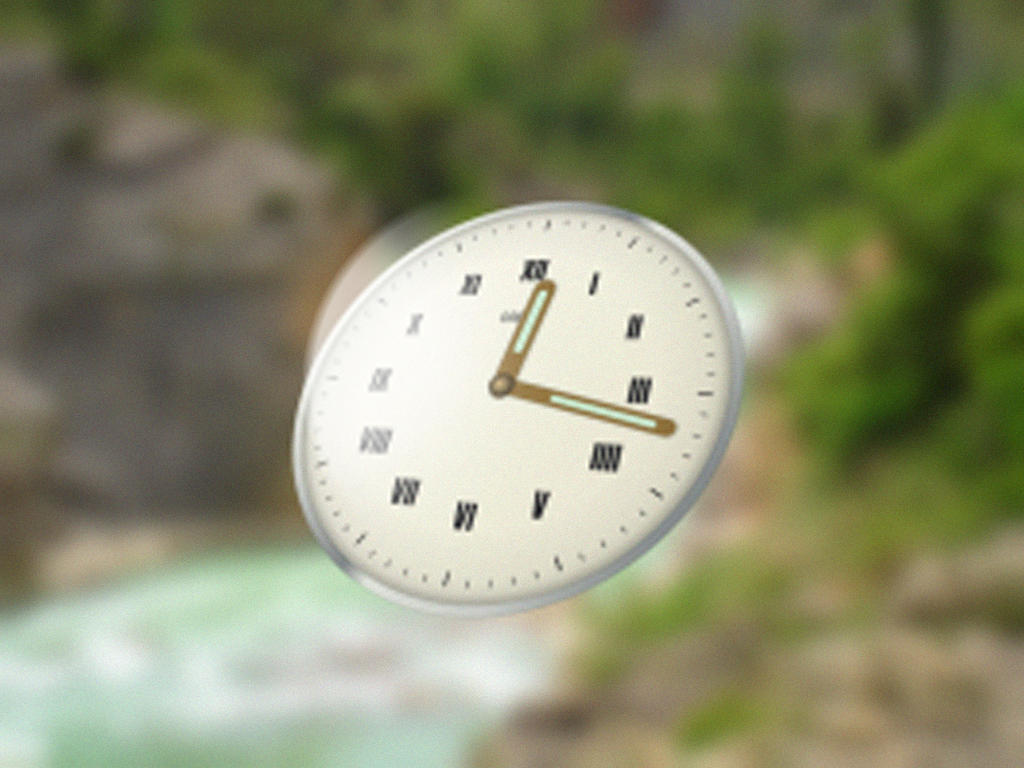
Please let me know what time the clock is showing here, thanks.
12:17
